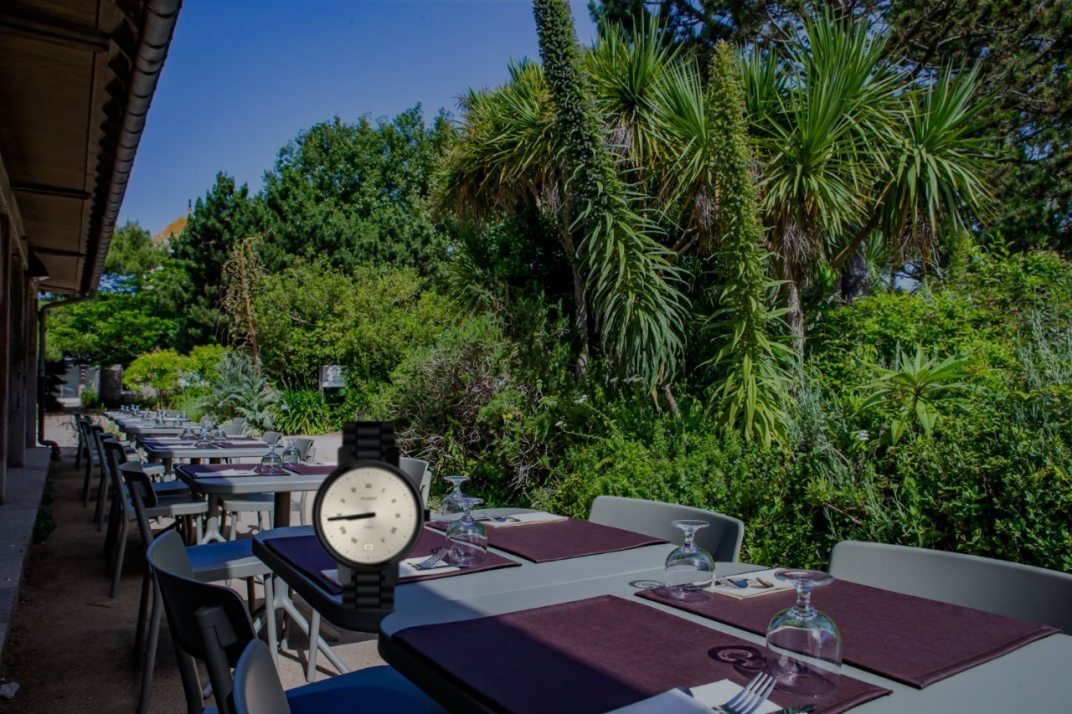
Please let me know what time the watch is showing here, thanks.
8:44
